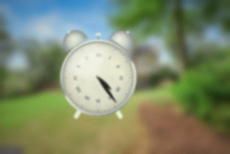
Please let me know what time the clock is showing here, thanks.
4:24
